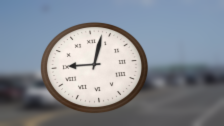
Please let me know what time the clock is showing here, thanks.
9:03
